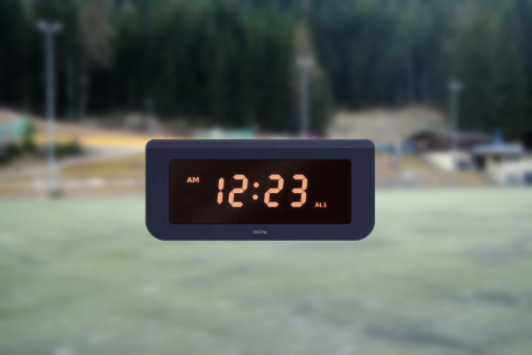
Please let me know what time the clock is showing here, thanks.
12:23
